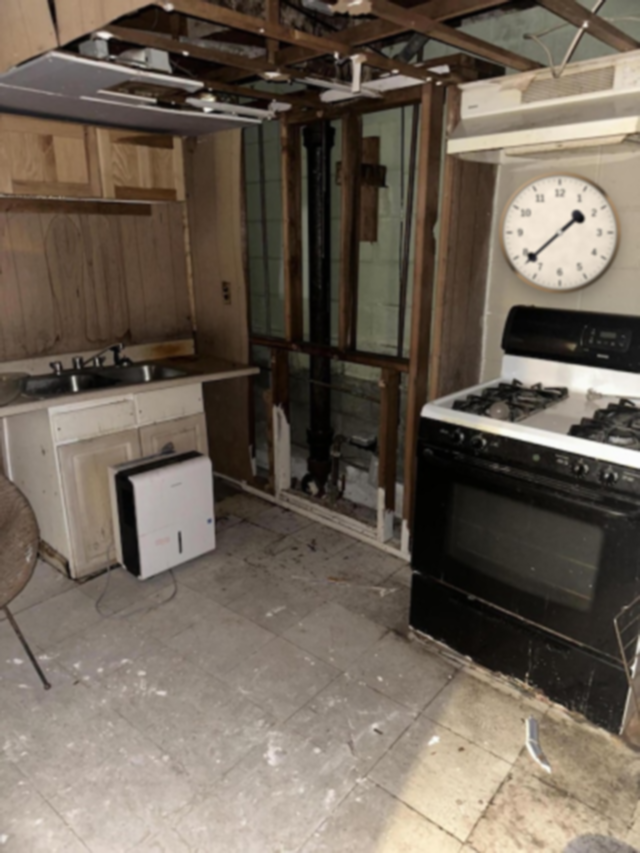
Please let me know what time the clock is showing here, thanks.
1:38
